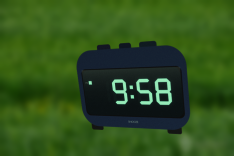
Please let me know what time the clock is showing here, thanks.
9:58
